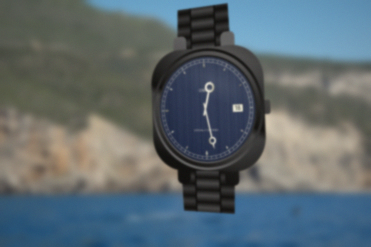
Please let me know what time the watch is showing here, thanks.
12:28
